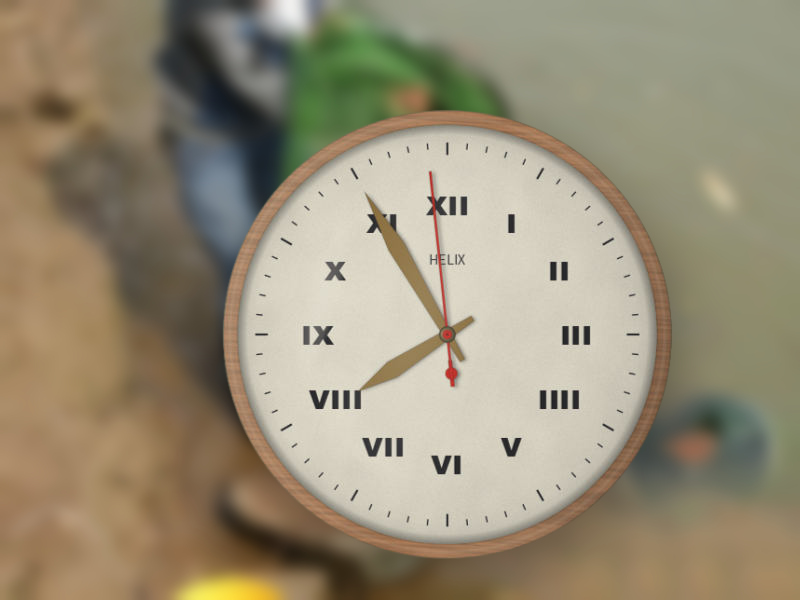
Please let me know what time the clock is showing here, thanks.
7:54:59
